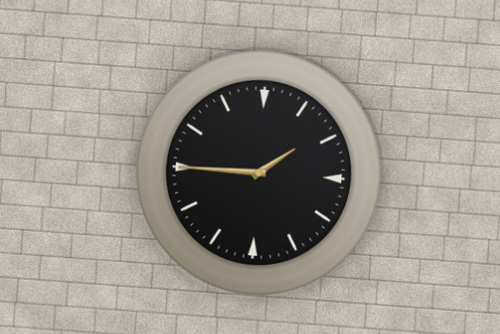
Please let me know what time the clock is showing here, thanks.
1:45
